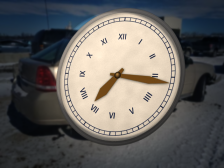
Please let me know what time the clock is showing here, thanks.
7:16
